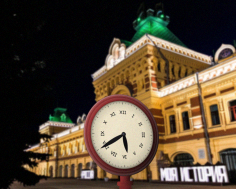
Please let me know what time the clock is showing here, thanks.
5:40
